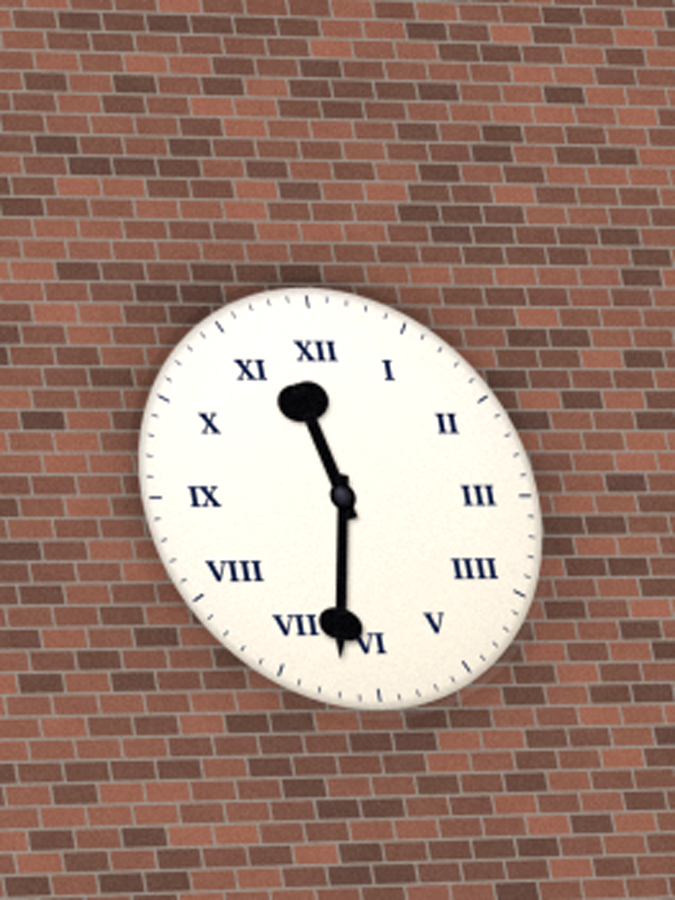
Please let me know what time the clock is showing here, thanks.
11:32
